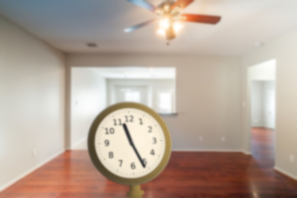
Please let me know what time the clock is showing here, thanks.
11:26
